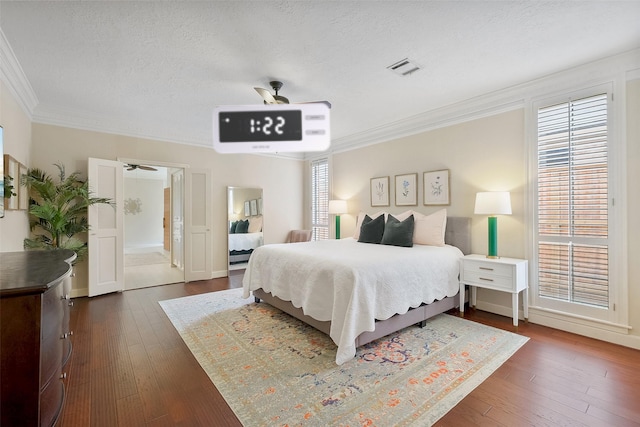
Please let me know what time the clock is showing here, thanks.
1:22
